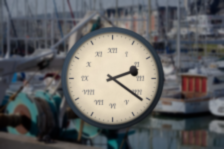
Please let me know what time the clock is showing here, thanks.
2:21
